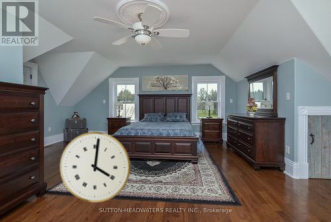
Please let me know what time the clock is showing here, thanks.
4:01
